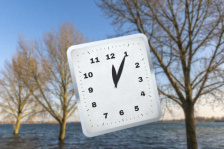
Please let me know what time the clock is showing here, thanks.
12:05
